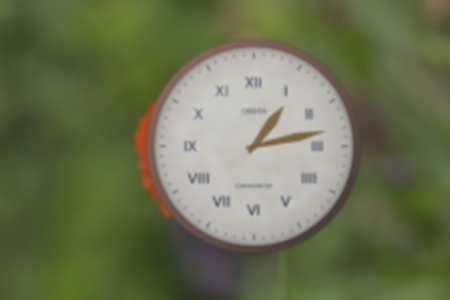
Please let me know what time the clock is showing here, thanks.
1:13
